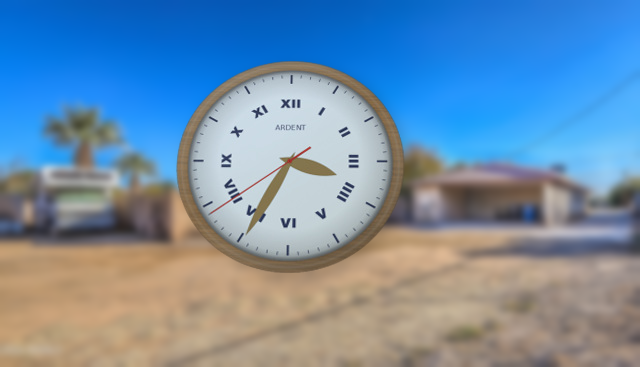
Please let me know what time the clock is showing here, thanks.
3:34:39
